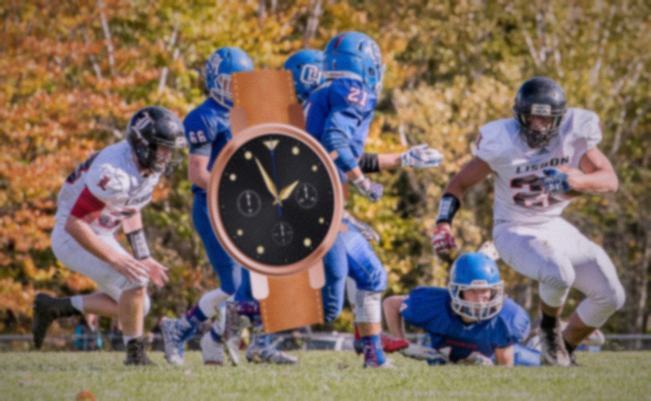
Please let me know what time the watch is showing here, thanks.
1:56
